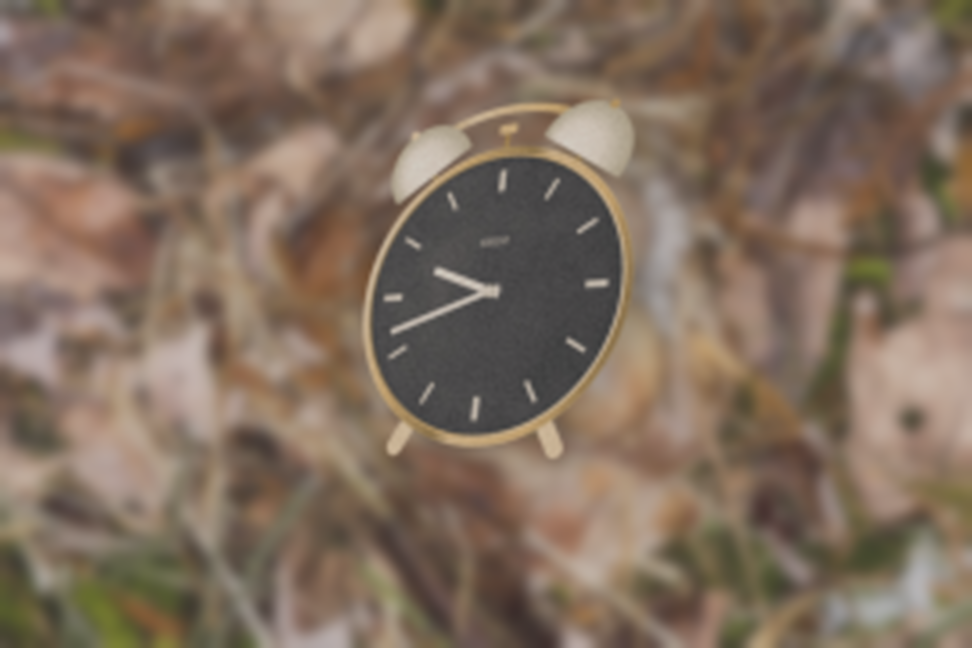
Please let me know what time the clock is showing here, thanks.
9:42
